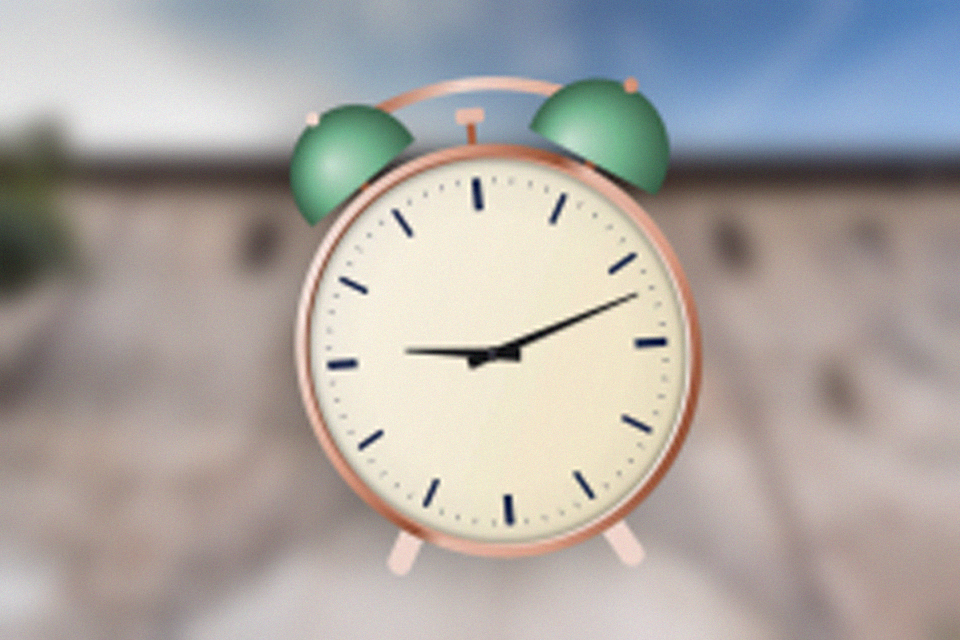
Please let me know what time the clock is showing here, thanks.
9:12
